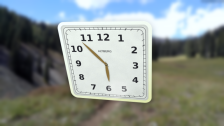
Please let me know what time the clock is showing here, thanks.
5:53
